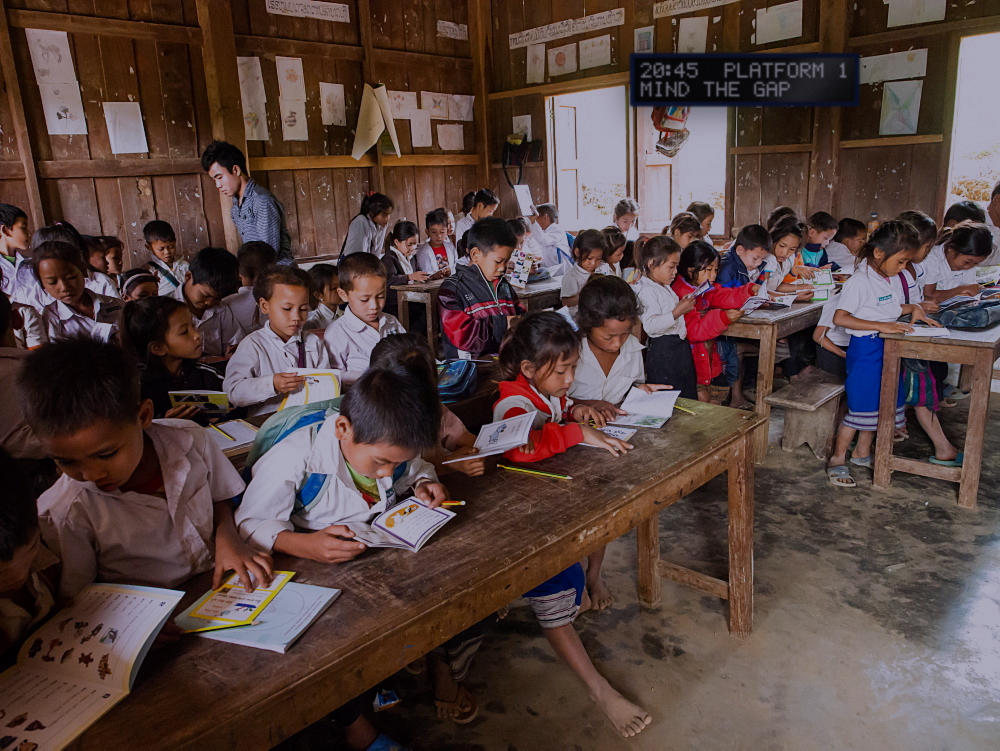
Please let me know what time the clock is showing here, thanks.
20:45
